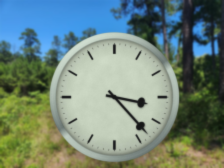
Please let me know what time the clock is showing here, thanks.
3:23
